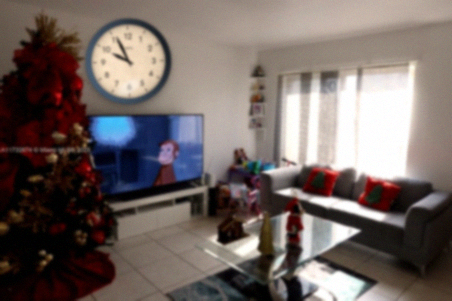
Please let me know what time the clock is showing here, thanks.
9:56
